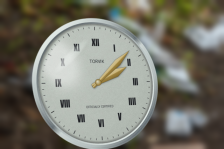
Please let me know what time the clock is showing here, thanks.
2:08
